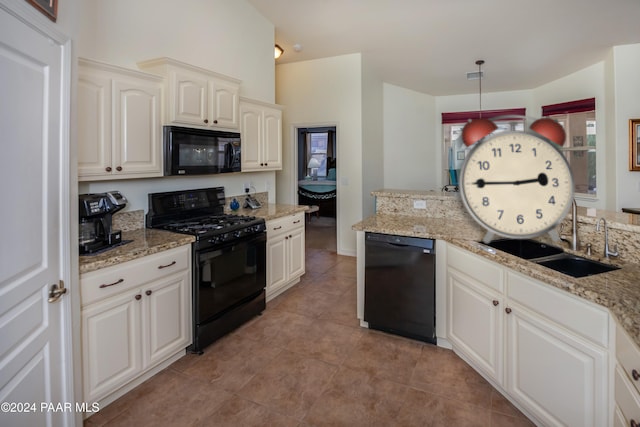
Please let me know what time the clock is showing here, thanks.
2:45
